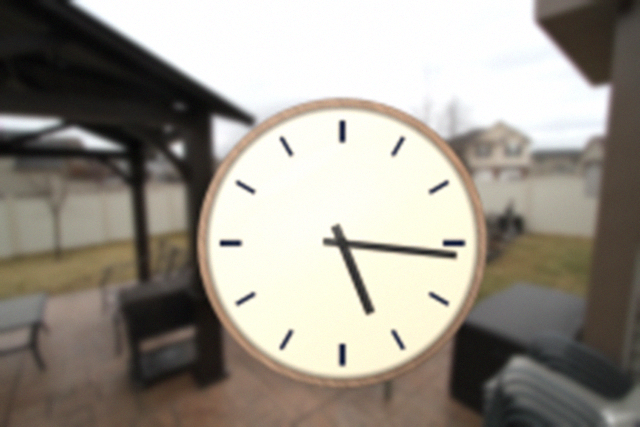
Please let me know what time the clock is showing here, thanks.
5:16
